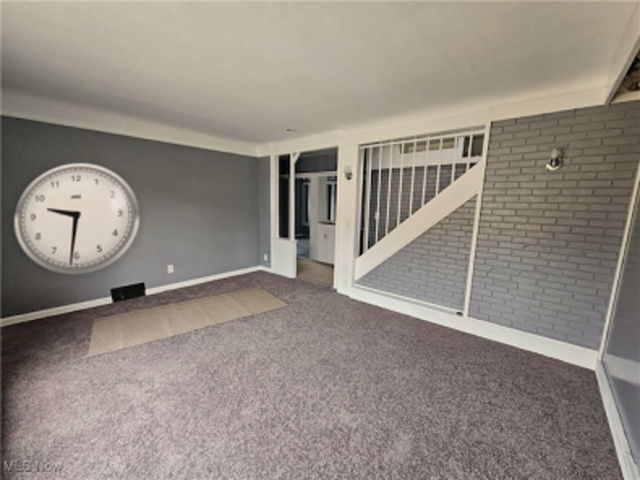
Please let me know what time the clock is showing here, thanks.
9:31
